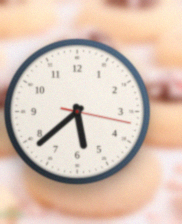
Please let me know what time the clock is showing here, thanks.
5:38:17
